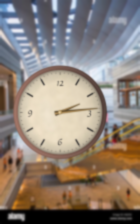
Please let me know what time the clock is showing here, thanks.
2:14
